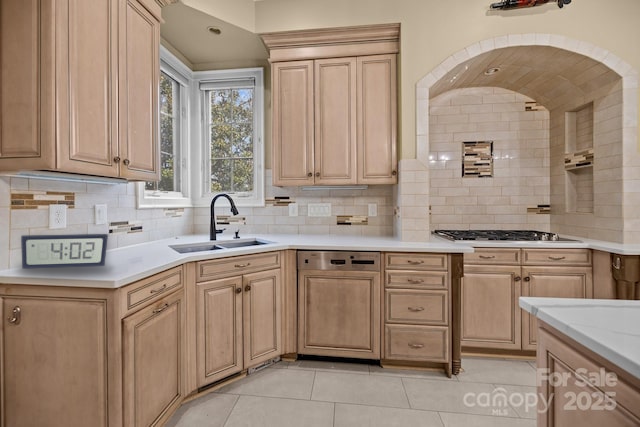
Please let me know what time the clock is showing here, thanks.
4:02
